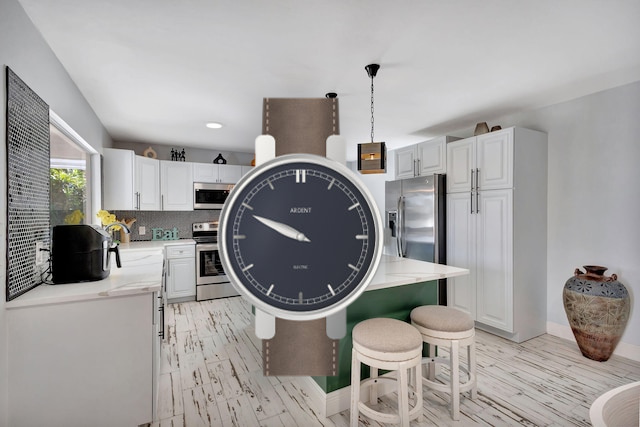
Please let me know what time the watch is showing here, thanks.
9:49
